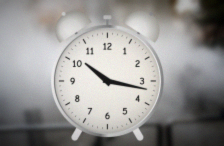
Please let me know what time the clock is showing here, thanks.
10:17
